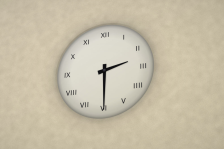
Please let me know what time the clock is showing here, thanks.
2:30
